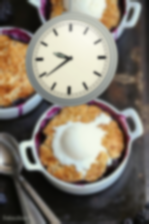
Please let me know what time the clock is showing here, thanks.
9:39
